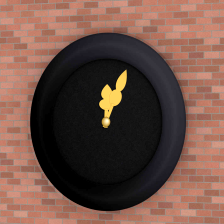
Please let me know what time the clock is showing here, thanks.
12:04
